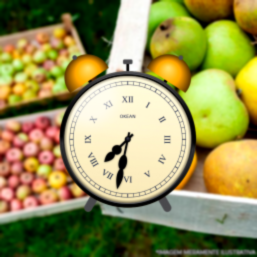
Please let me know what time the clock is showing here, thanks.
7:32
